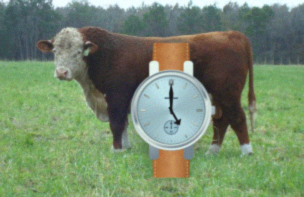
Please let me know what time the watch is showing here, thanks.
5:00
